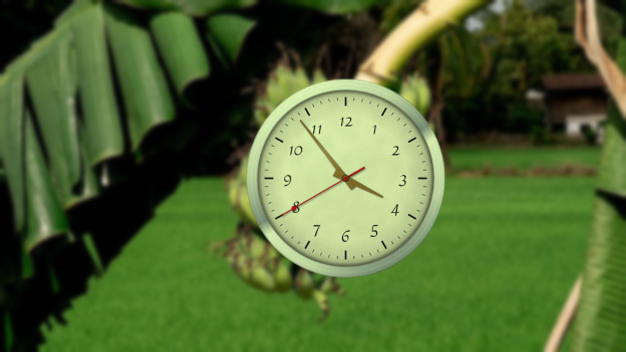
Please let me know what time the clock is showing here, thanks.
3:53:40
